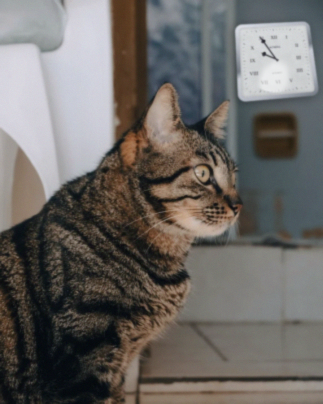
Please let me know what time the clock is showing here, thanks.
9:55
